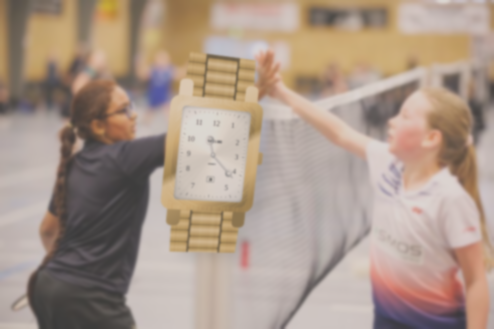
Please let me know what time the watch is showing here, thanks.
11:22
